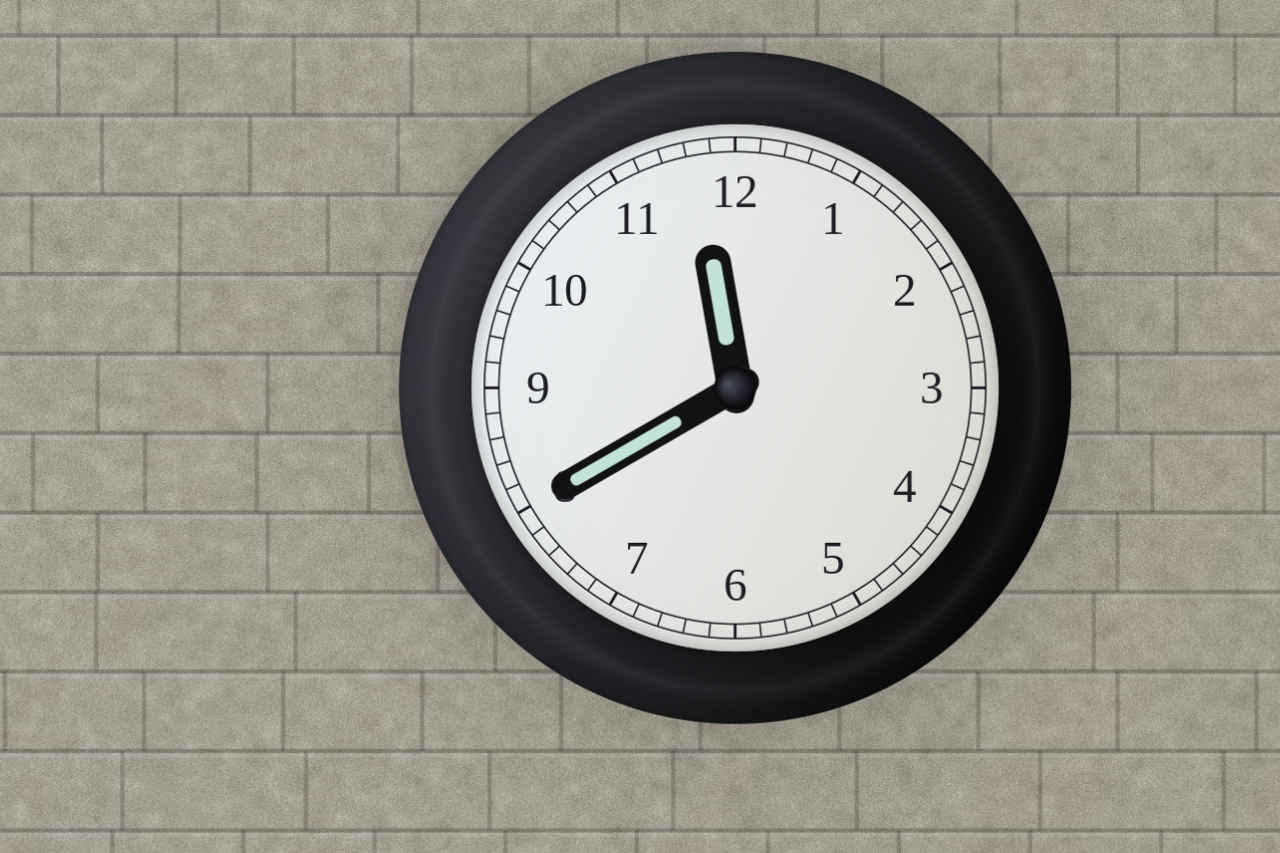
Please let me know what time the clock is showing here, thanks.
11:40
